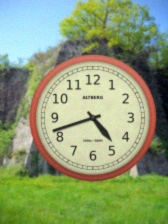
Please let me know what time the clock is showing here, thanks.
4:42
